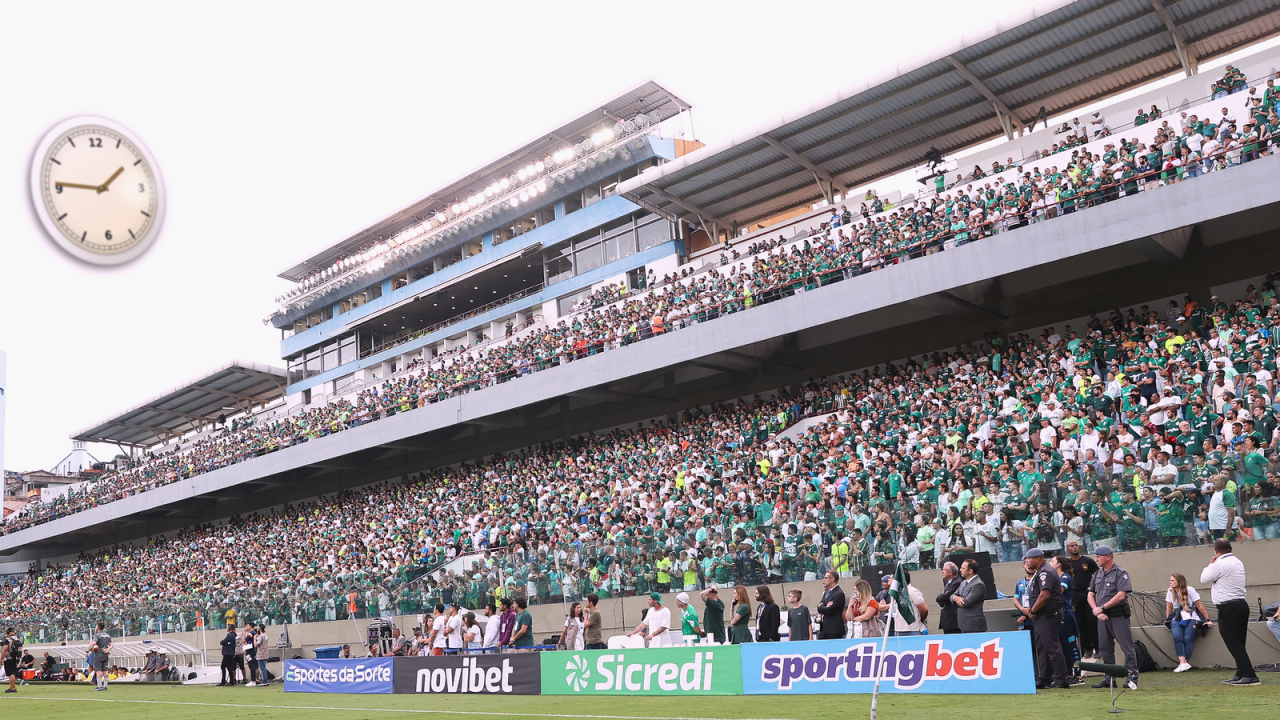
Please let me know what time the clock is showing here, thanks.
1:46
